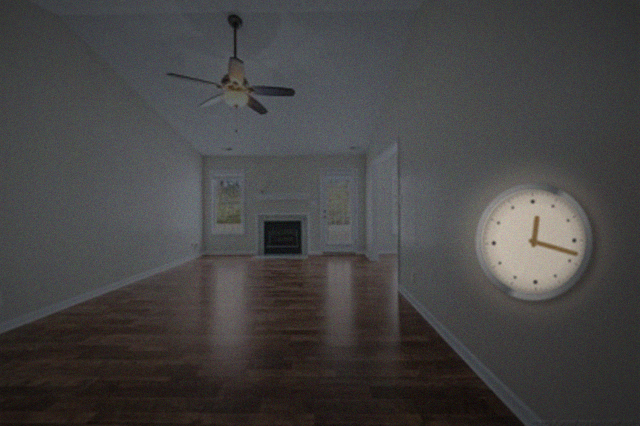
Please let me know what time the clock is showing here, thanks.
12:18
